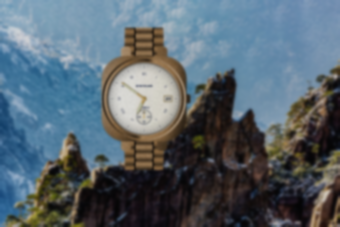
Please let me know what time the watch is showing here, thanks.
6:51
